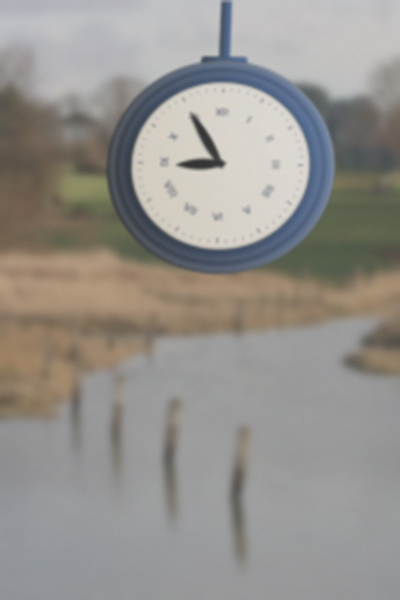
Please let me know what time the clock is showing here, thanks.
8:55
